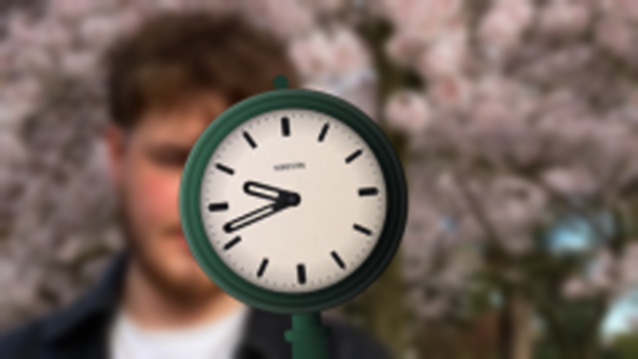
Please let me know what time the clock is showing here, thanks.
9:42
